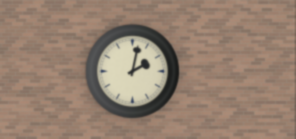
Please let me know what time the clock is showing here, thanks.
2:02
